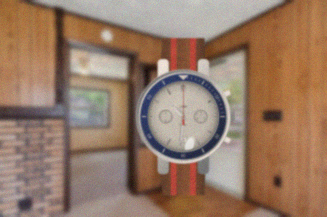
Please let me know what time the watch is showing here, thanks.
10:31
